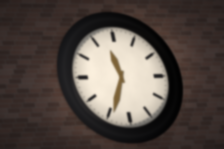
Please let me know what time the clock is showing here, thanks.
11:34
